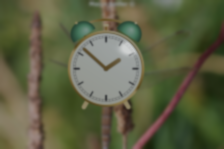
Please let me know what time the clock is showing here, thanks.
1:52
